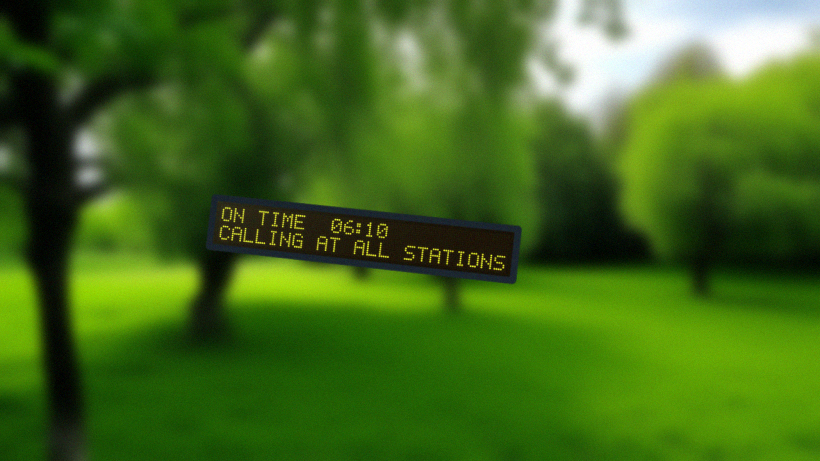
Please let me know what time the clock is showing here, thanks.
6:10
